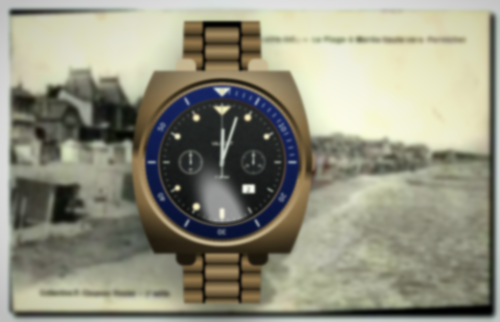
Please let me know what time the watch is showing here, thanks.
12:03
